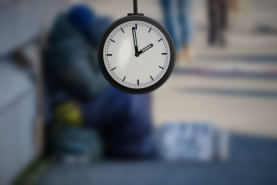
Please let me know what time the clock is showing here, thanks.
1:59
